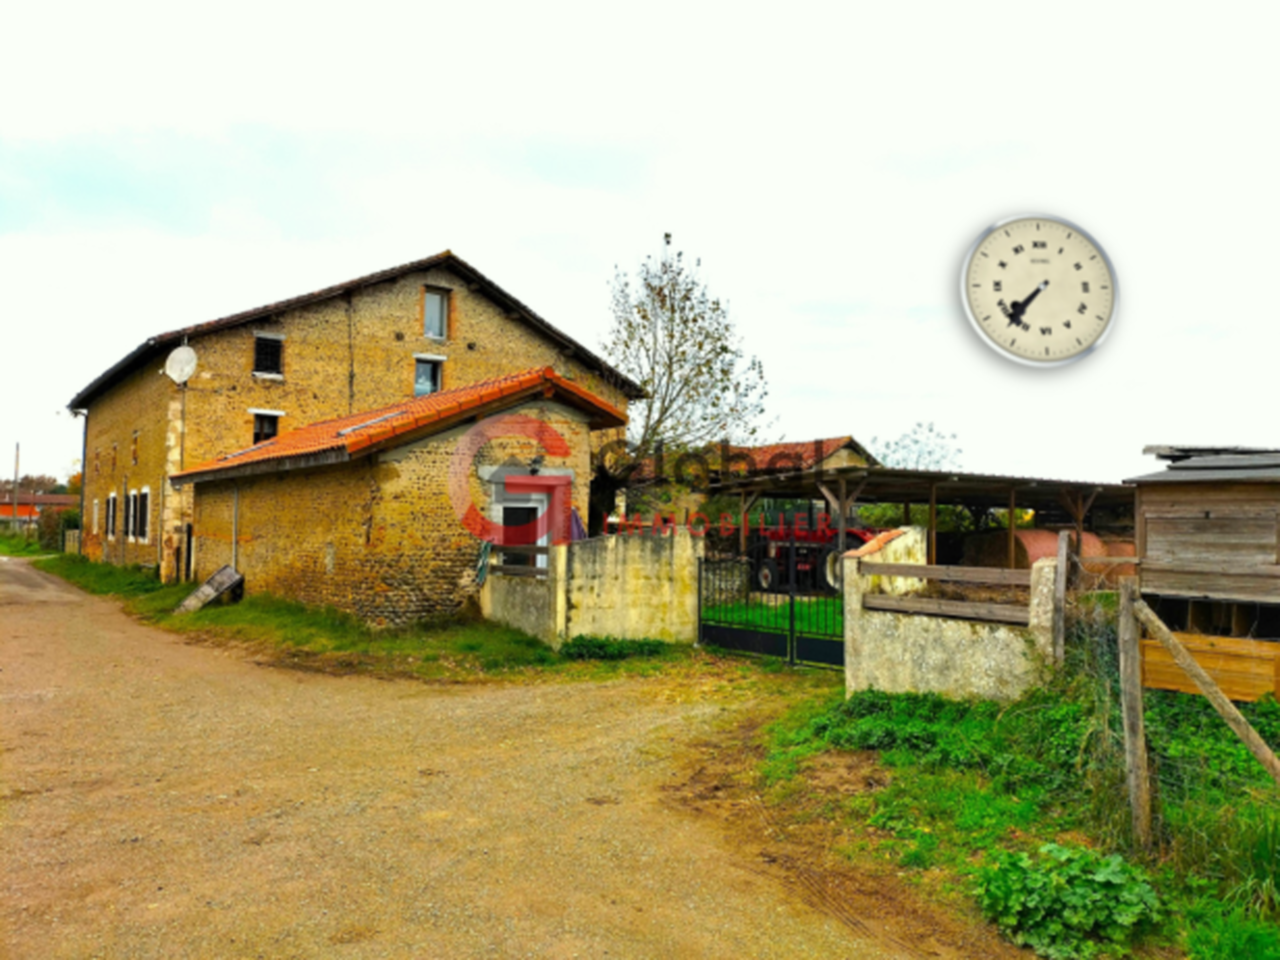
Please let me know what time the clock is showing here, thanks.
7:37
